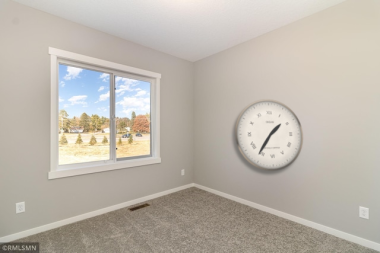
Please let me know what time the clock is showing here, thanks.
1:36
